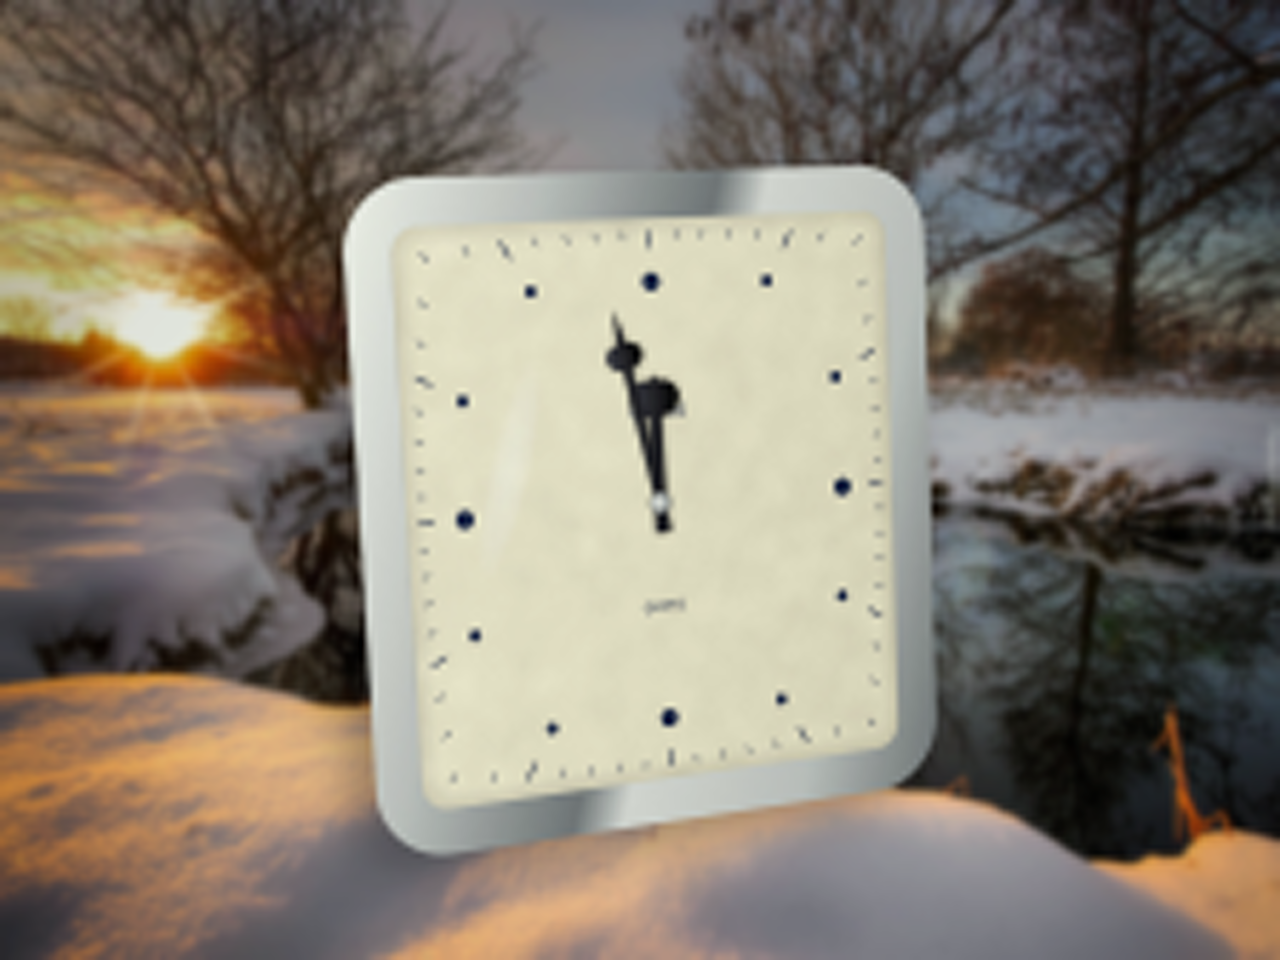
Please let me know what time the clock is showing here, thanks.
11:58
